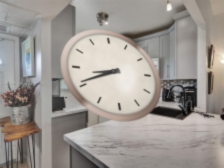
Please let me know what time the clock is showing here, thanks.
8:41
